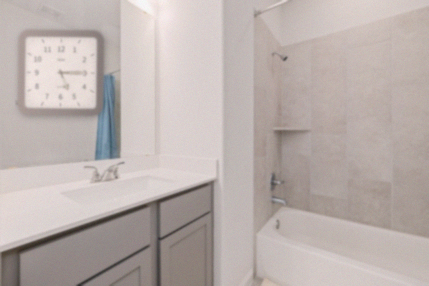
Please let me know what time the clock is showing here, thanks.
5:15
